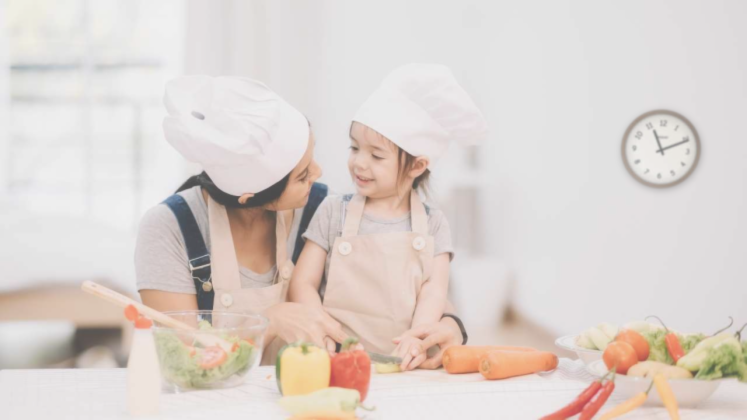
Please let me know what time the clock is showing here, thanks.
11:11
